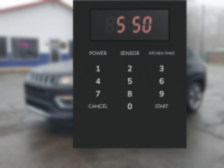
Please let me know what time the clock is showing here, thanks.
5:50
